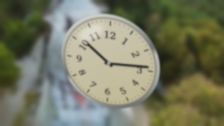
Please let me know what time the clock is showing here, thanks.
10:14
